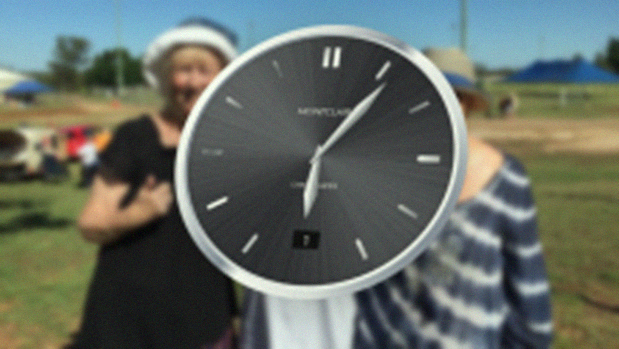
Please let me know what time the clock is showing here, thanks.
6:06
